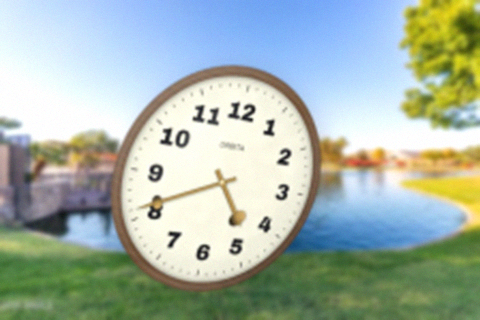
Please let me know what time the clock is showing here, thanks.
4:41
